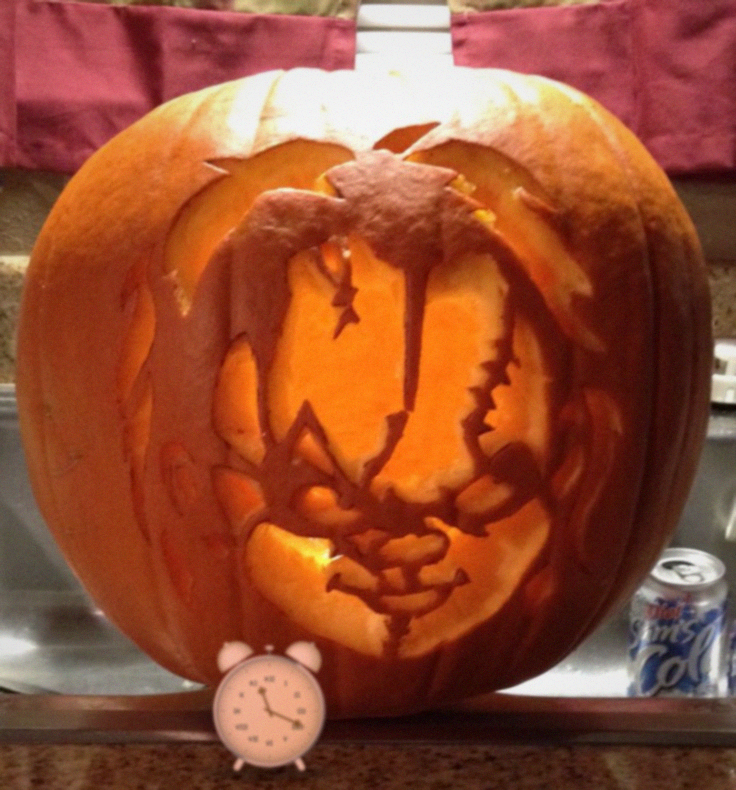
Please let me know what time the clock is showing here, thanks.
11:19
